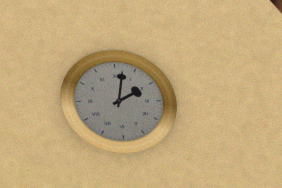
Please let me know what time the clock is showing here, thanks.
2:02
